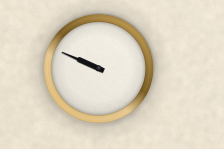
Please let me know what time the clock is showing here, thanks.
9:49
